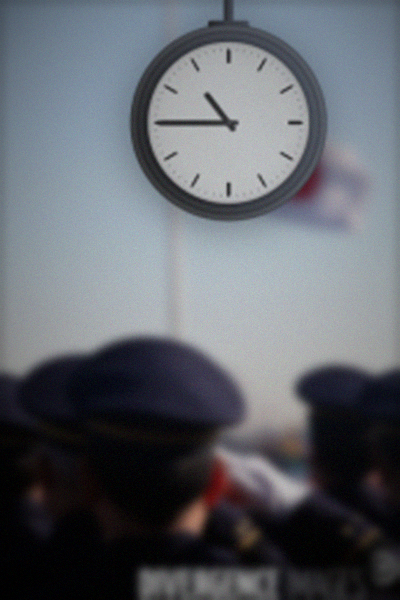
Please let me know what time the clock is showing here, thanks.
10:45
